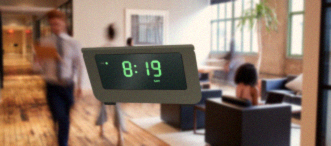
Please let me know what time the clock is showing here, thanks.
8:19
